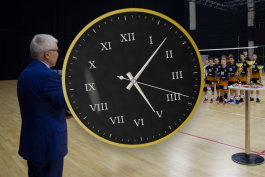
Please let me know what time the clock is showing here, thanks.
5:07:19
